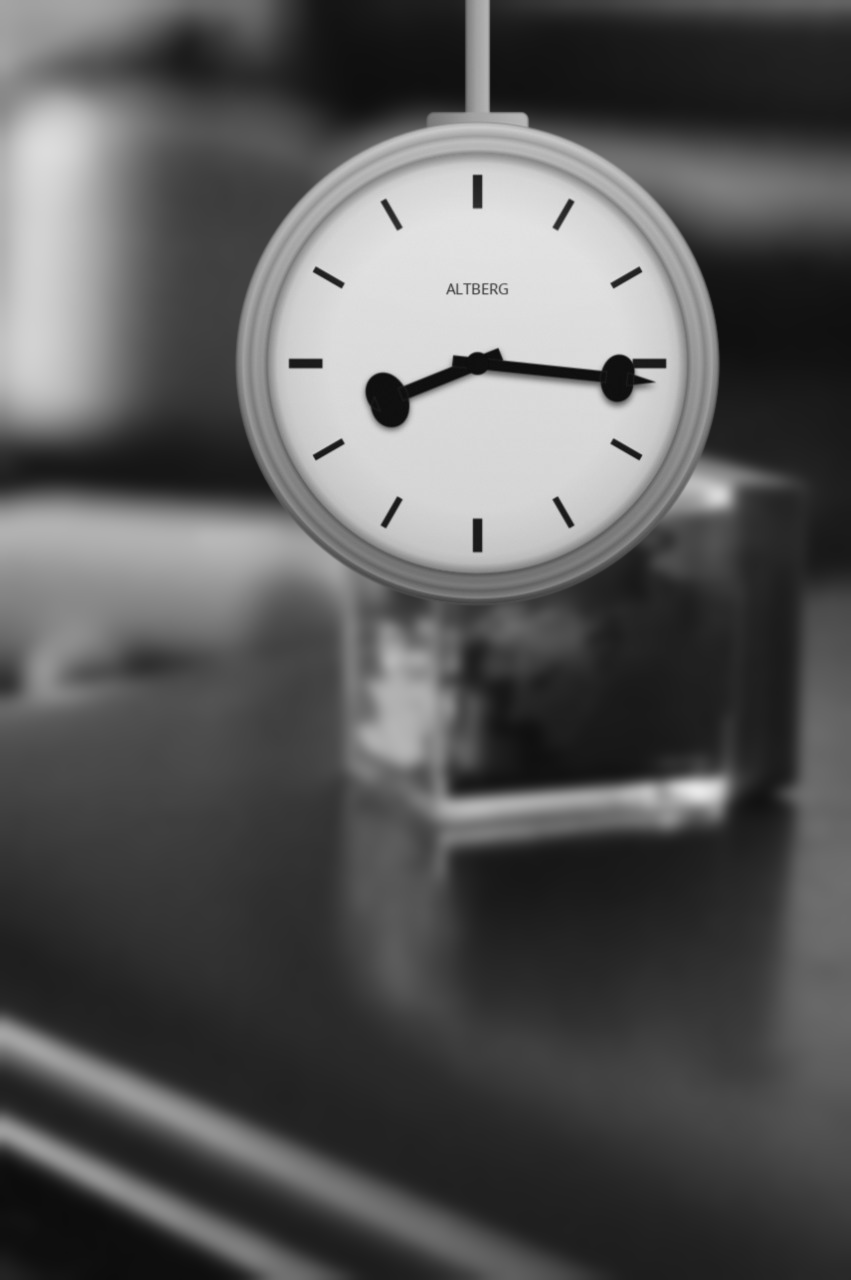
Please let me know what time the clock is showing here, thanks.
8:16
